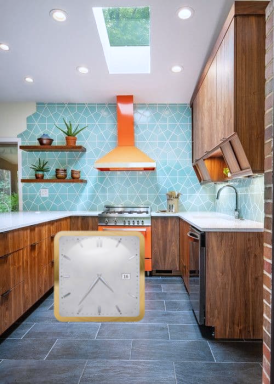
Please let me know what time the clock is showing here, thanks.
4:36
